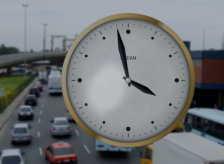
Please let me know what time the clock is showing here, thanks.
3:58
